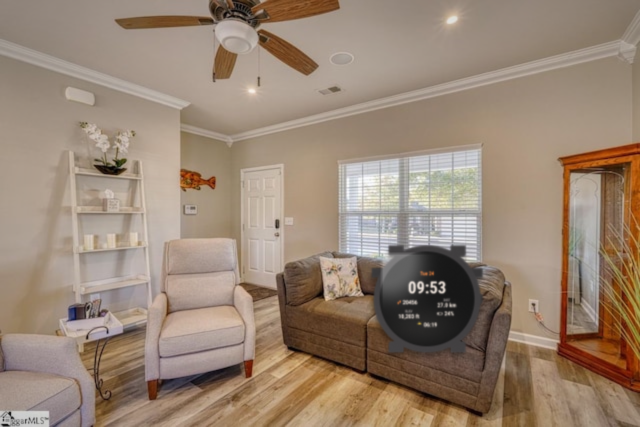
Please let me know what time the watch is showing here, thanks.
9:53
